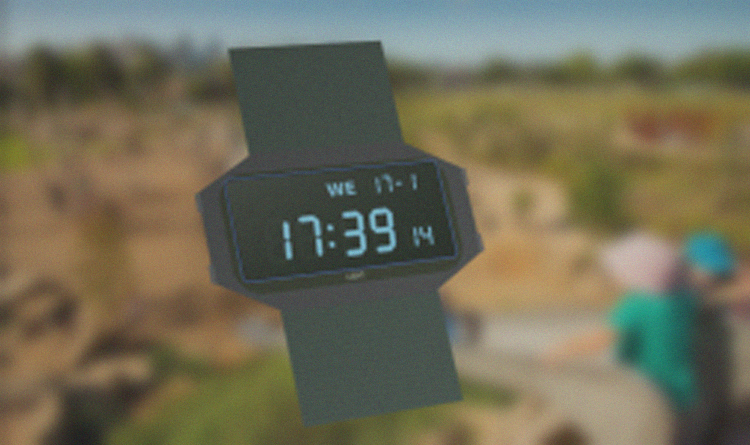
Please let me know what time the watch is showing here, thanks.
17:39:14
